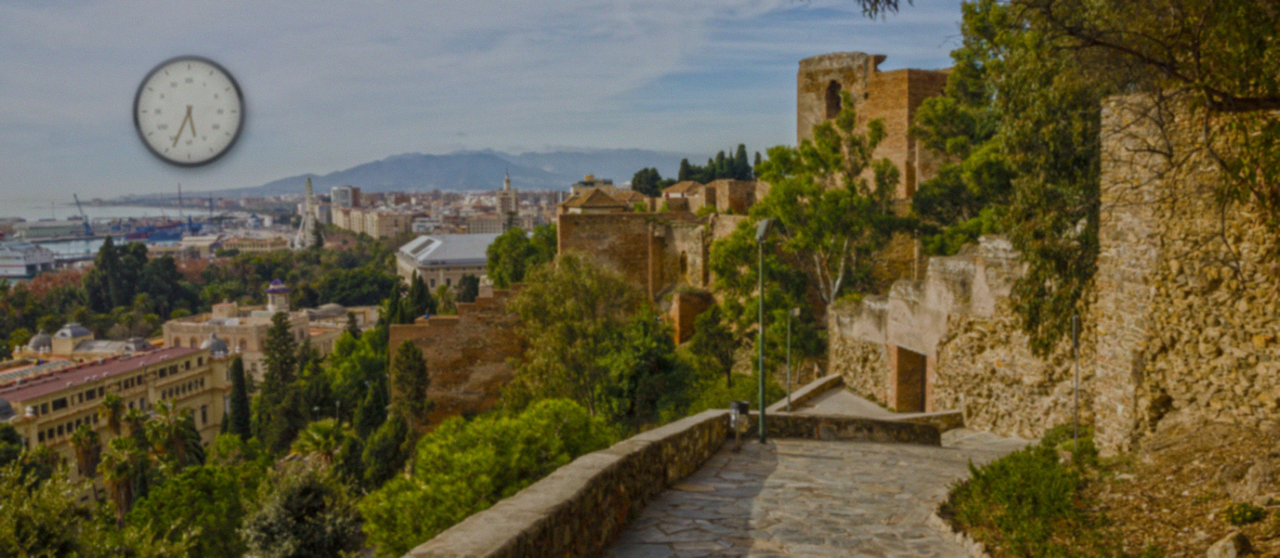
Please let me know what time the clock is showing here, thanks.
5:34
